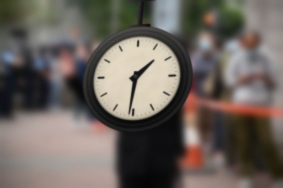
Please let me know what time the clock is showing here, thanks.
1:31
